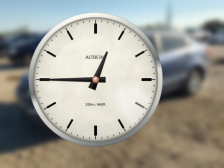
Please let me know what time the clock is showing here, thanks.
12:45
